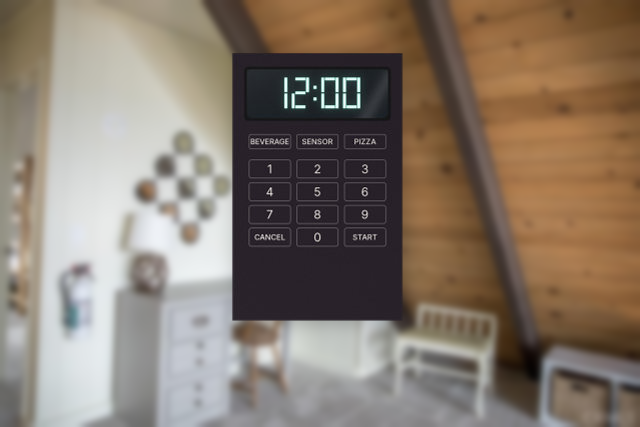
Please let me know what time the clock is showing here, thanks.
12:00
